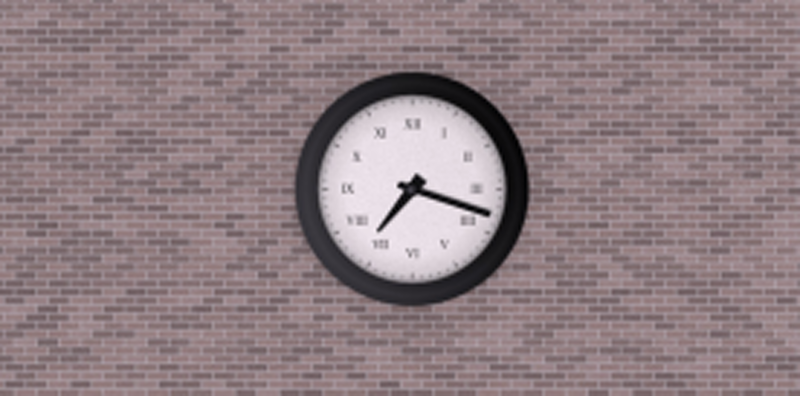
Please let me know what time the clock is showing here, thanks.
7:18
